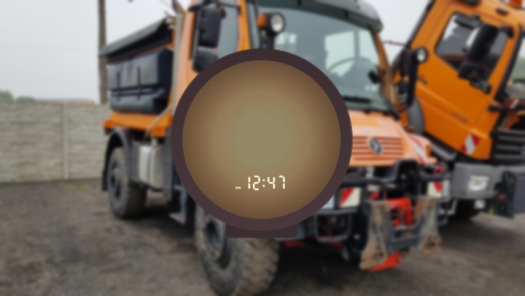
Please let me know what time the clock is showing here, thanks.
12:47
